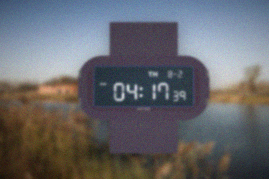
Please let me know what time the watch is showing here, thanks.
4:17
